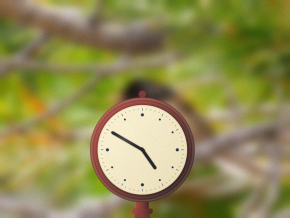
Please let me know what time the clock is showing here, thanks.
4:50
